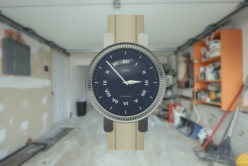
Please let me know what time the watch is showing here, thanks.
2:53
